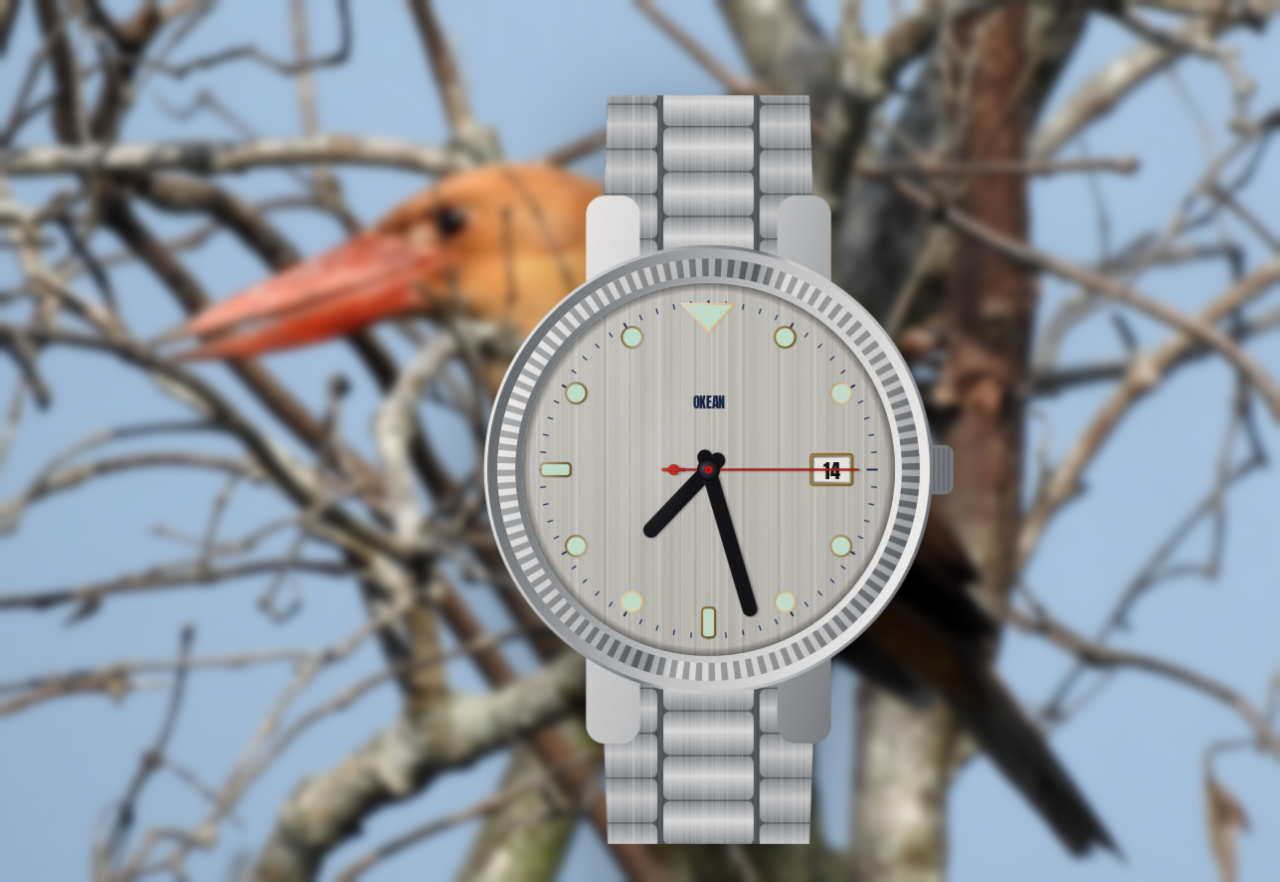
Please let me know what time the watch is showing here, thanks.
7:27:15
